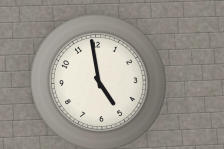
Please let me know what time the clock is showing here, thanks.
4:59
